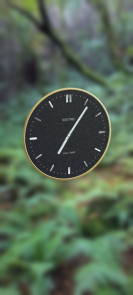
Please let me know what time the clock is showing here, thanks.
7:06
